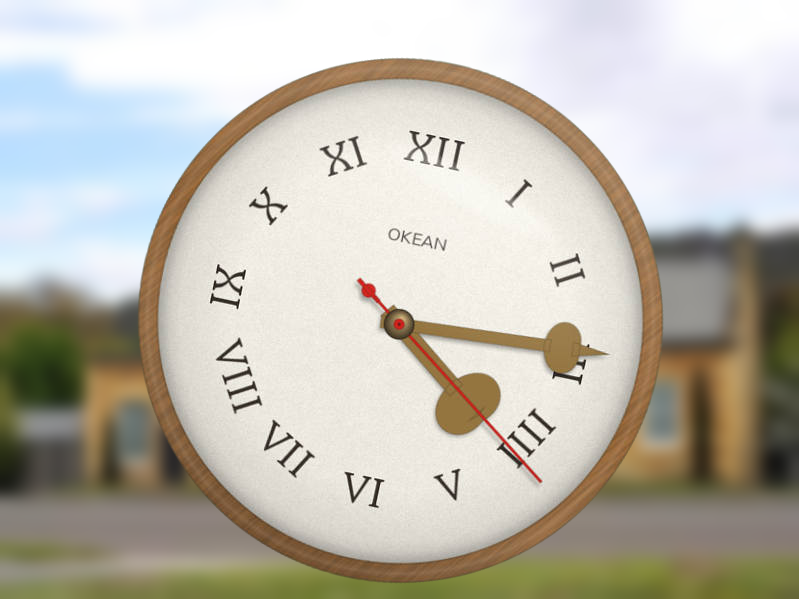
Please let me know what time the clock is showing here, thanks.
4:14:21
